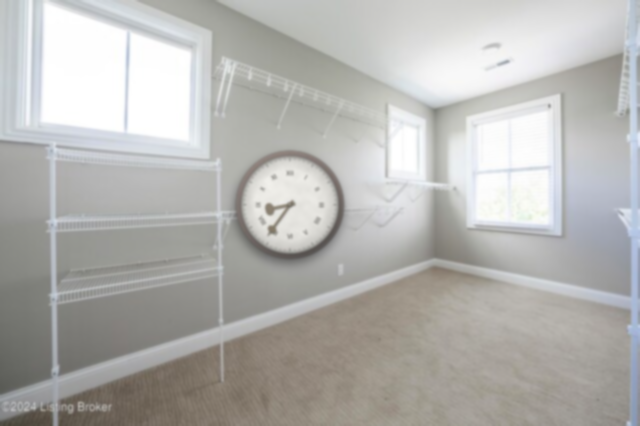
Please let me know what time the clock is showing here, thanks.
8:36
